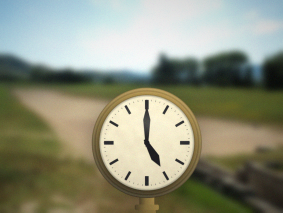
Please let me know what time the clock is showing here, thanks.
5:00
